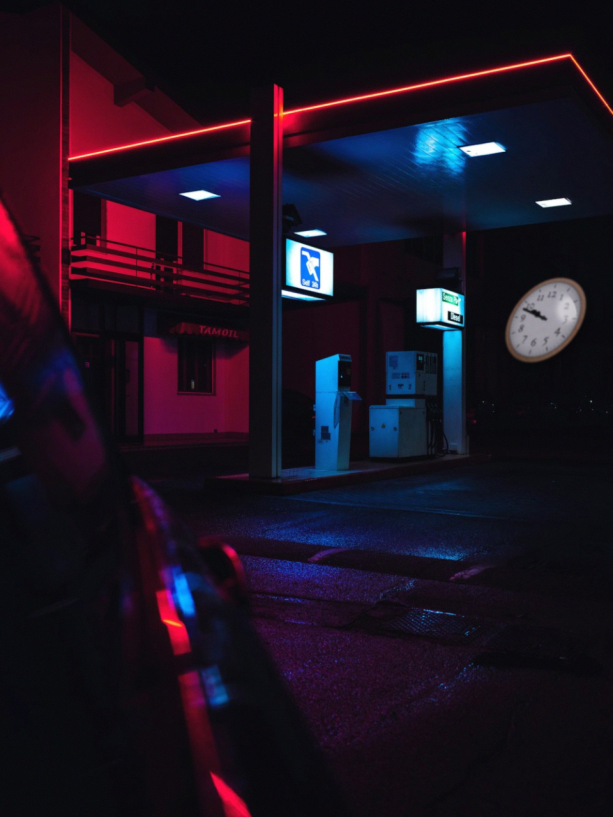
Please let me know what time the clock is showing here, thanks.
9:48
